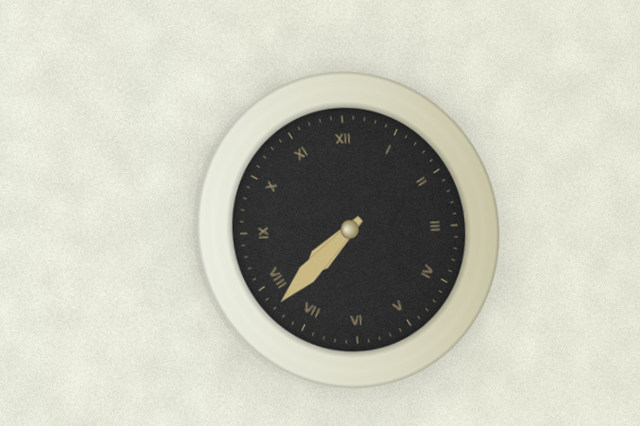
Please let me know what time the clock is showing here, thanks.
7:38
